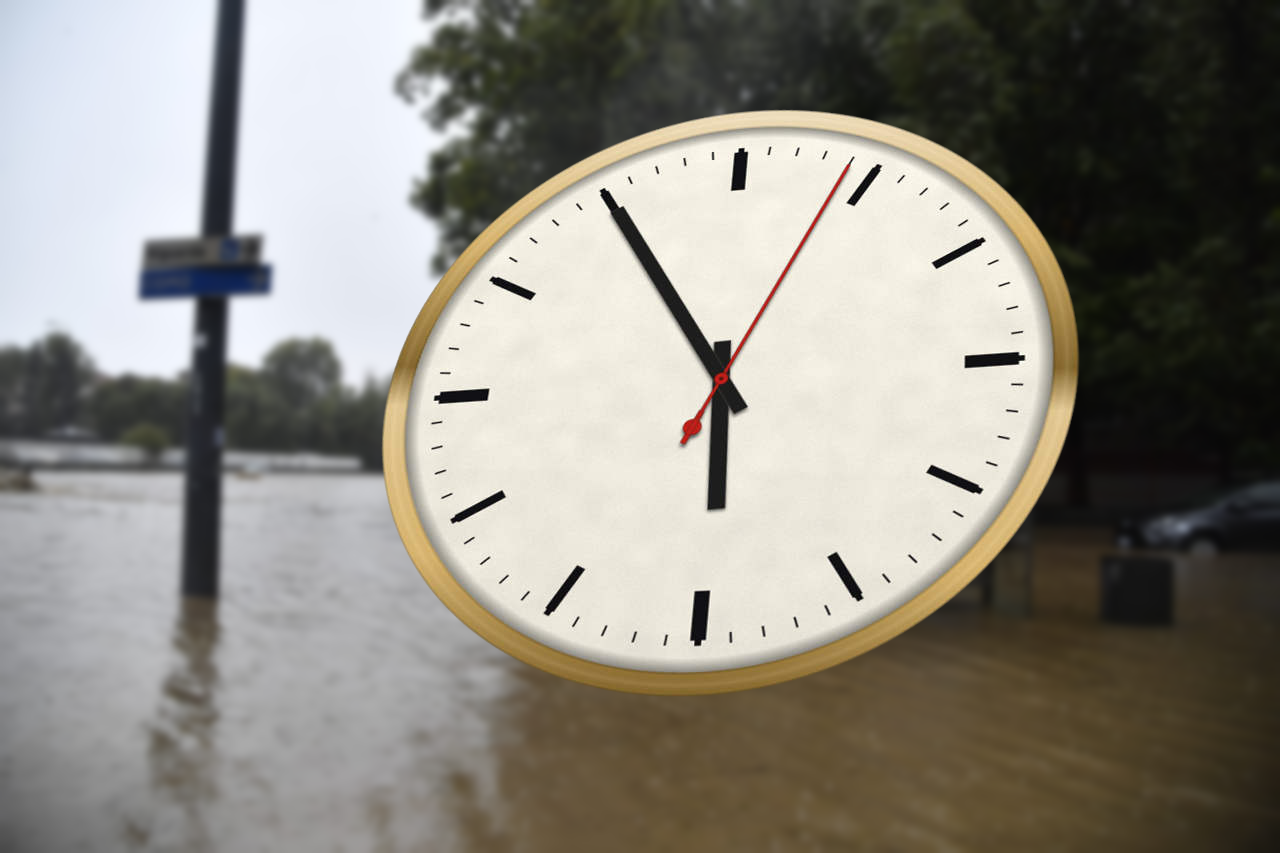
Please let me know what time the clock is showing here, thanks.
5:55:04
